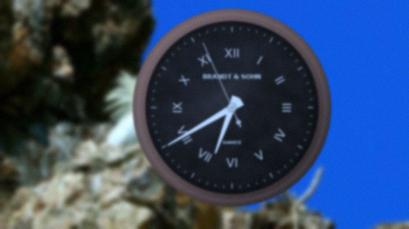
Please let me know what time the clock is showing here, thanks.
6:39:56
